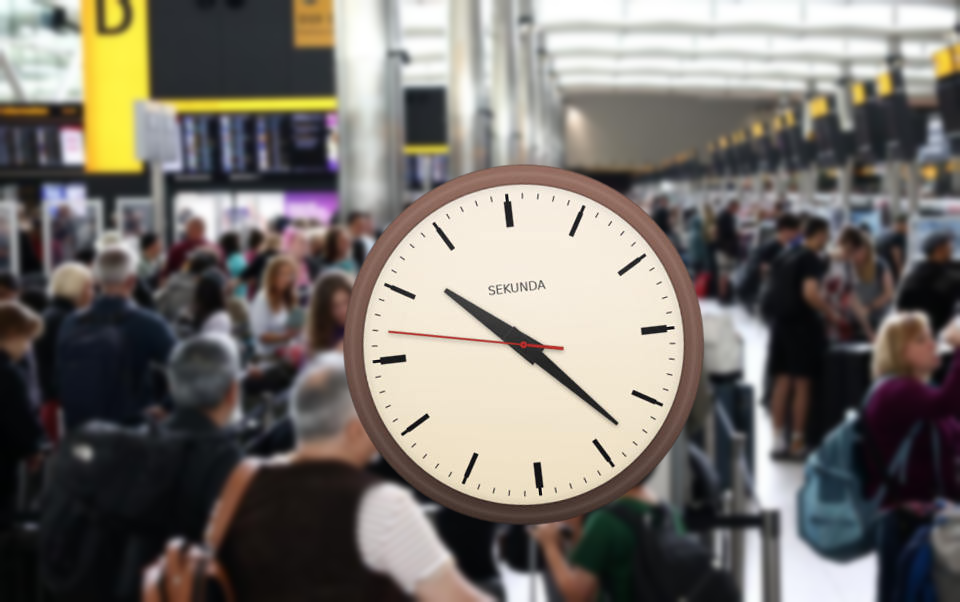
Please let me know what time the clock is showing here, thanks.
10:22:47
